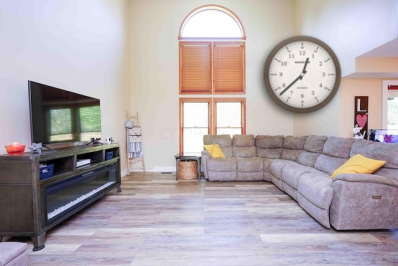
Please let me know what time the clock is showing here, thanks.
12:38
